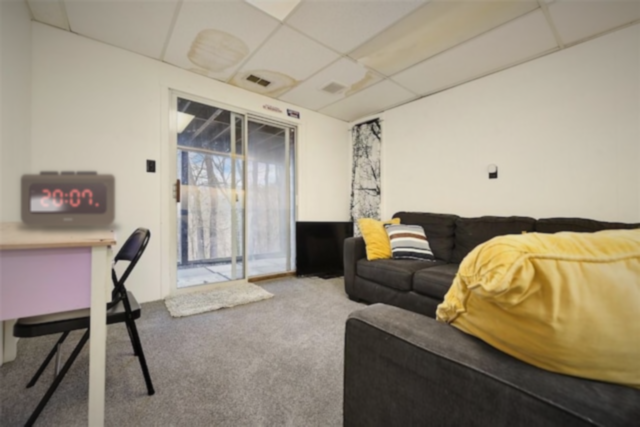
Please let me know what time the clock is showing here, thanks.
20:07
